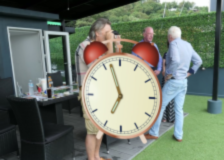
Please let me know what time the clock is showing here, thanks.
6:57
